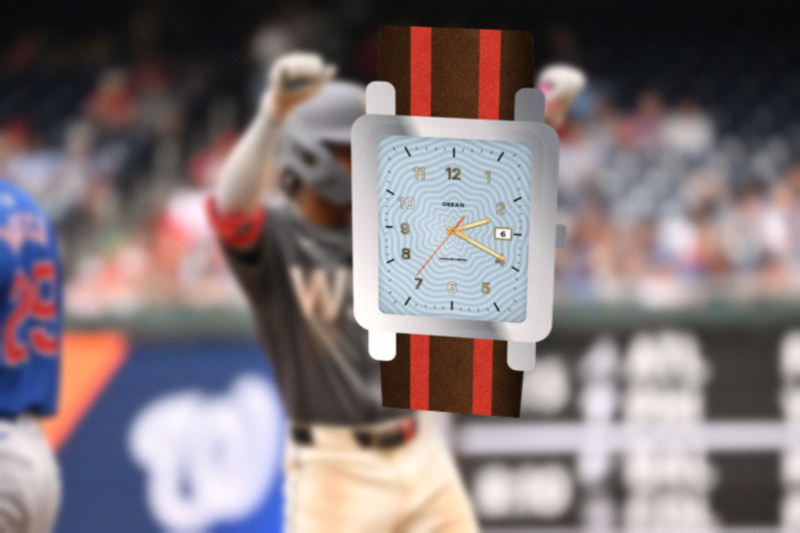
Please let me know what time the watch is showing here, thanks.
2:19:36
